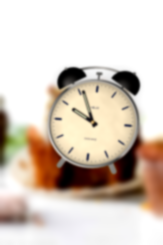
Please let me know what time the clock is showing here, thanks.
9:56
